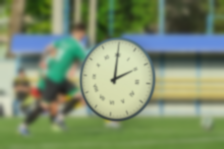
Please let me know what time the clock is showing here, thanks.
2:00
